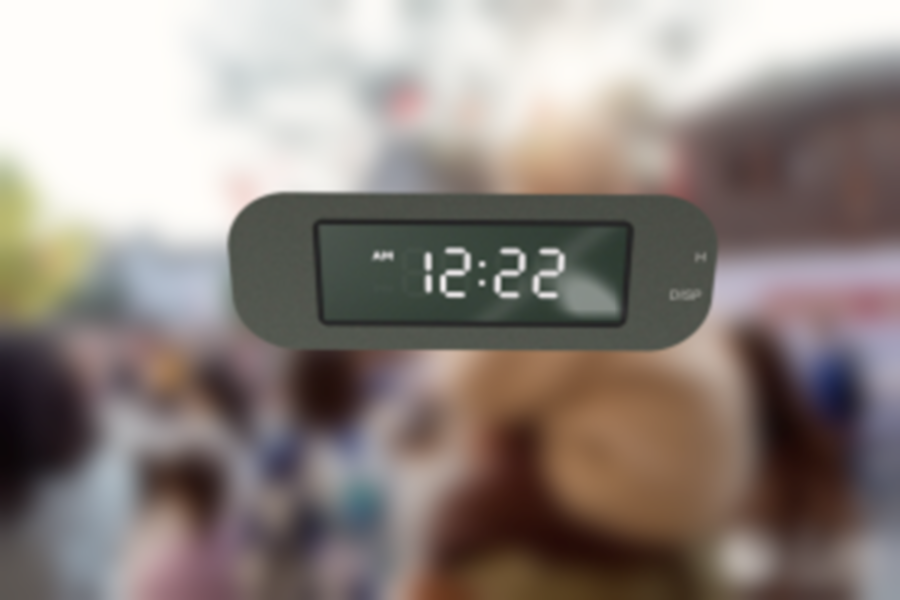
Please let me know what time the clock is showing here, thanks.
12:22
